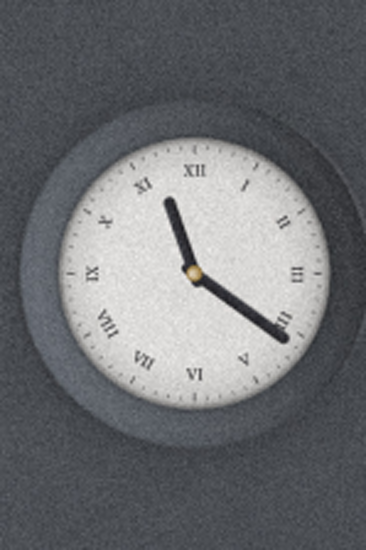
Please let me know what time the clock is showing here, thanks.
11:21
